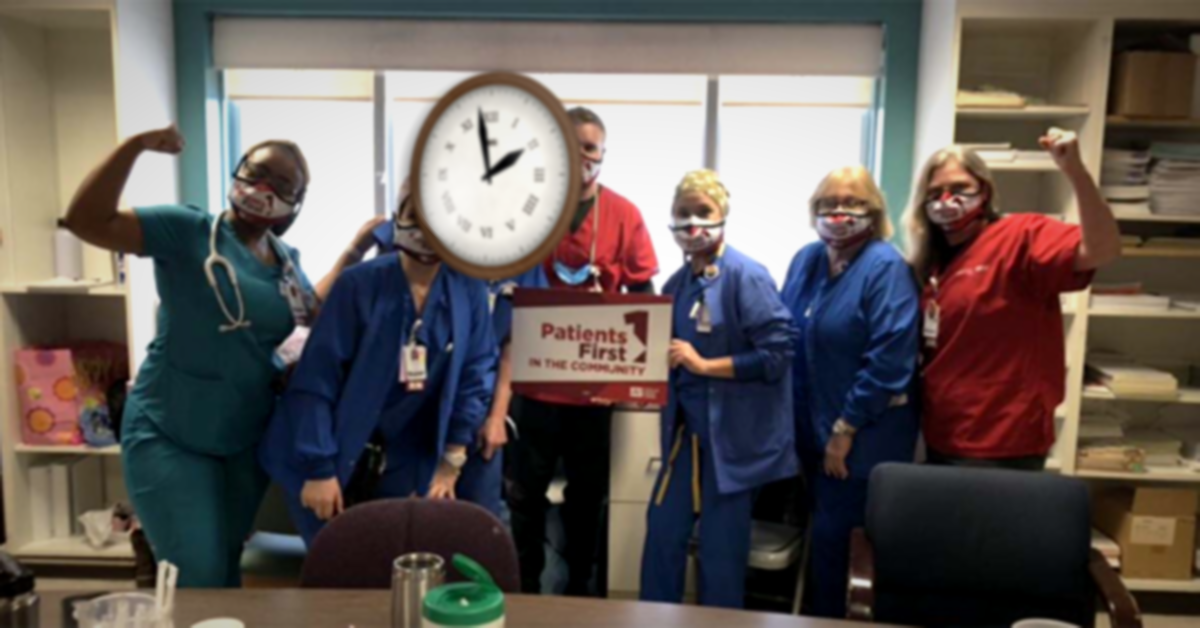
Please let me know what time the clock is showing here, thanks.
1:58
